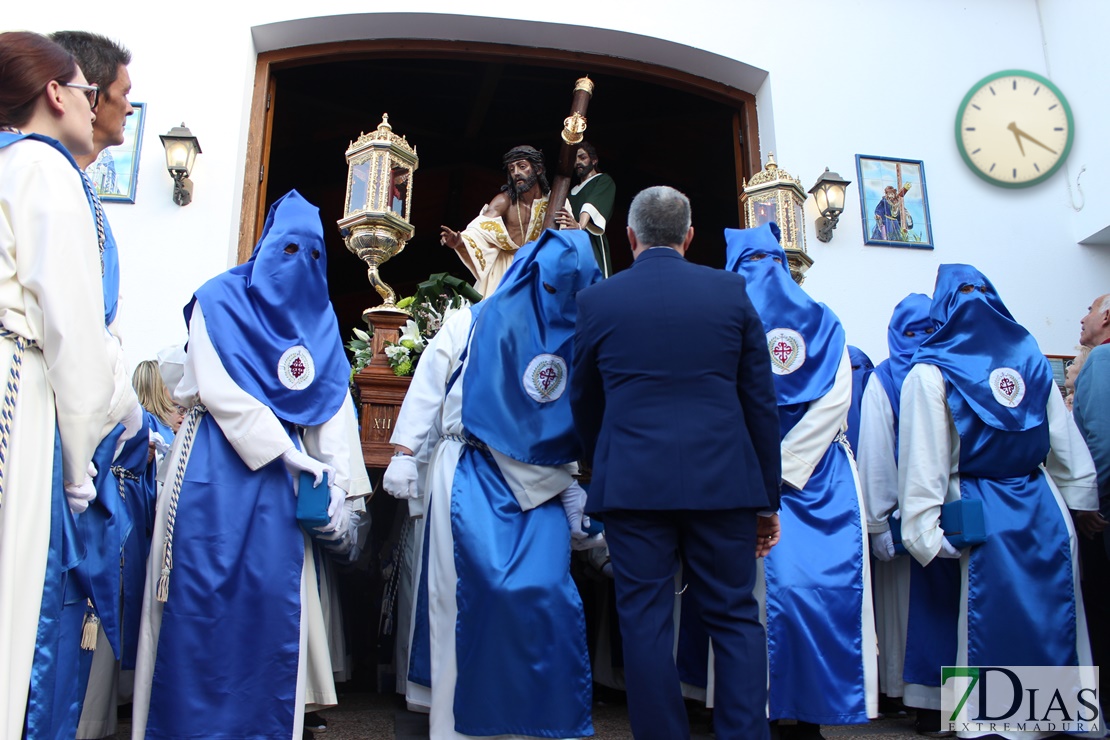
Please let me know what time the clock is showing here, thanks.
5:20
